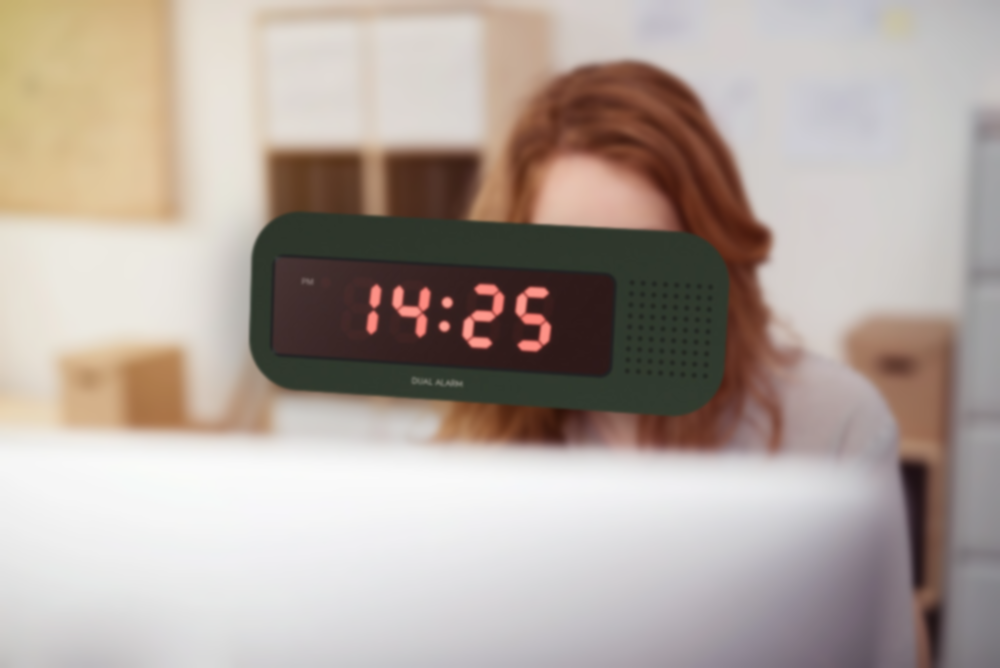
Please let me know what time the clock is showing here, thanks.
14:25
